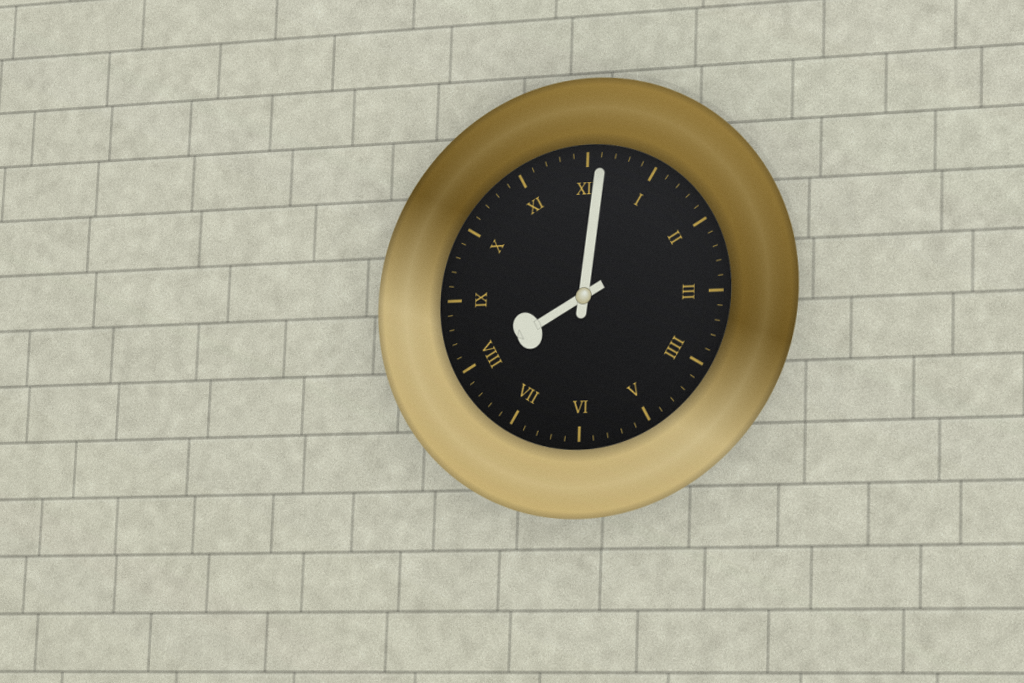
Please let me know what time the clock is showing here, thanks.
8:01
